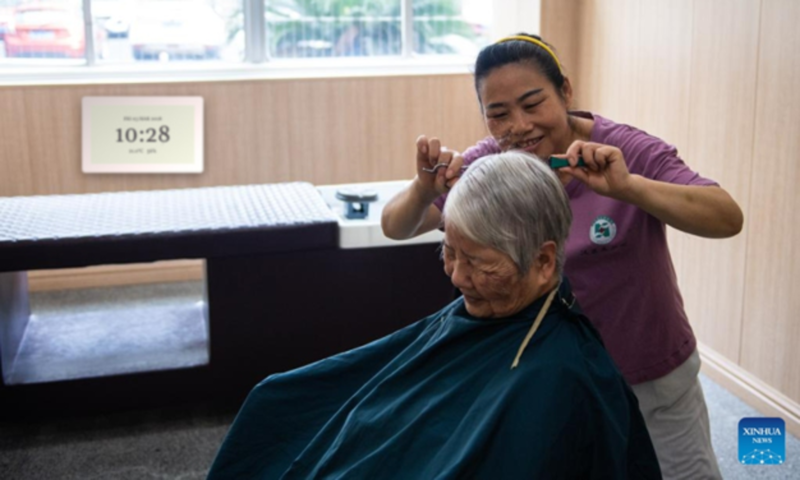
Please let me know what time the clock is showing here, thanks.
10:28
